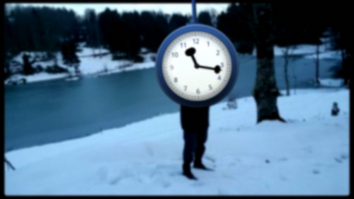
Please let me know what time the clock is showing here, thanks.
11:17
